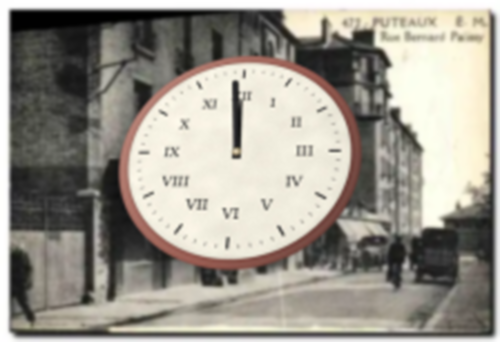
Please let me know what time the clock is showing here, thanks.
11:59
